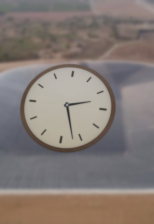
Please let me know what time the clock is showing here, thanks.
2:27
